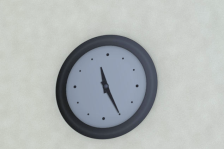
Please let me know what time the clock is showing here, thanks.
11:25
